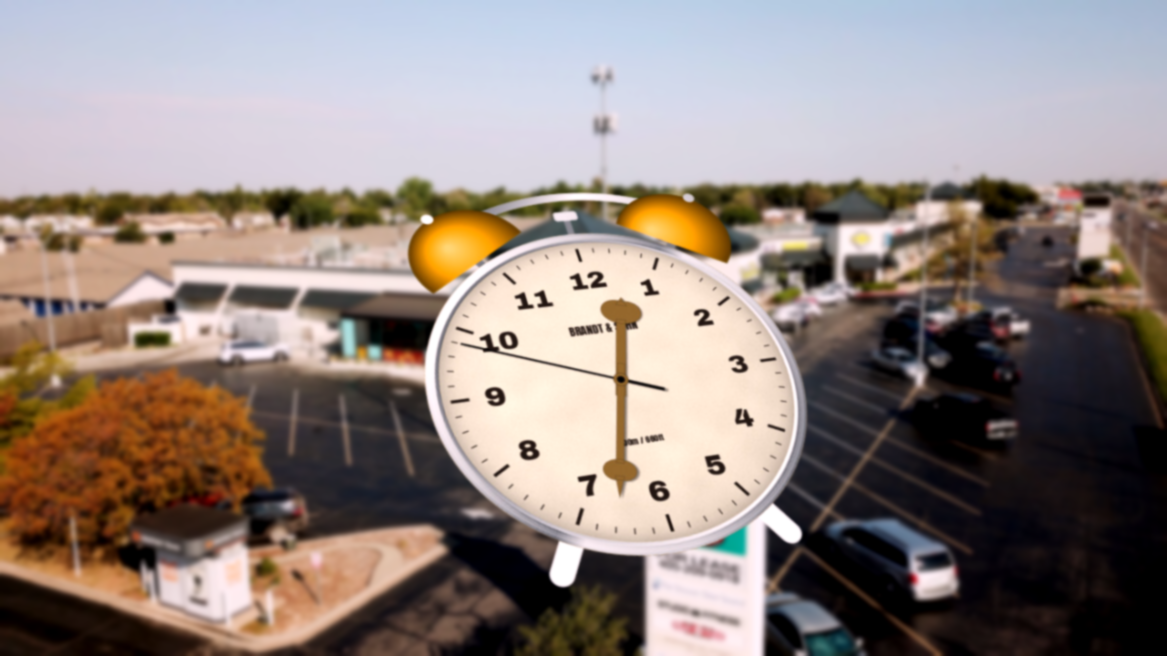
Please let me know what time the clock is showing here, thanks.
12:32:49
